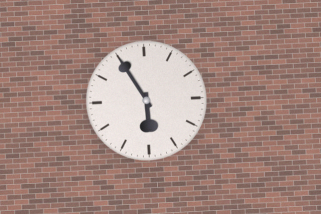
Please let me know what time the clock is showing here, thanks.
5:55
